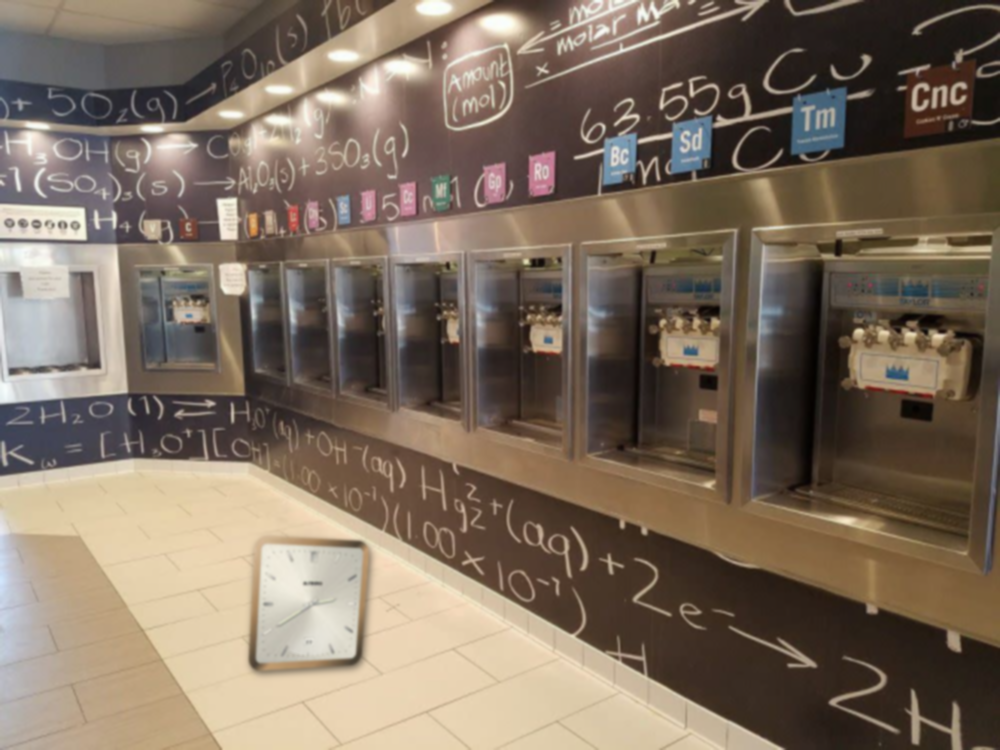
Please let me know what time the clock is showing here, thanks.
2:40
